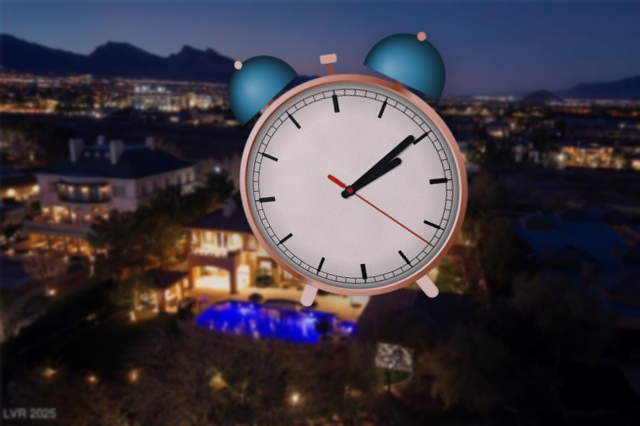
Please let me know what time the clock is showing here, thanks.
2:09:22
